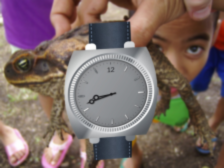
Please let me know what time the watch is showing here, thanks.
8:42
